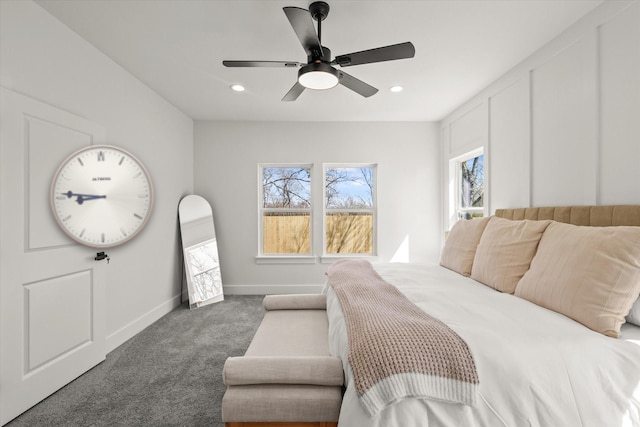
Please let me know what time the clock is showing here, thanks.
8:46
